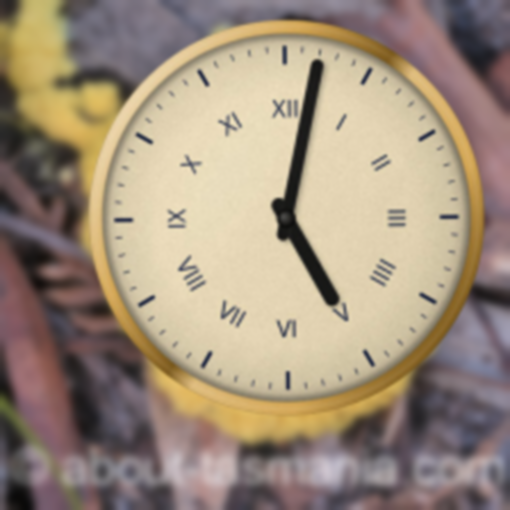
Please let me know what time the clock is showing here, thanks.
5:02
